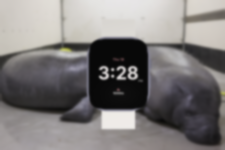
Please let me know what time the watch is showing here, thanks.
3:28
